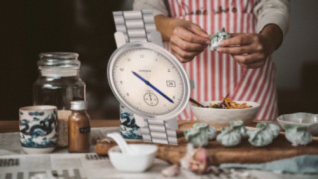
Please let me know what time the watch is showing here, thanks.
10:22
